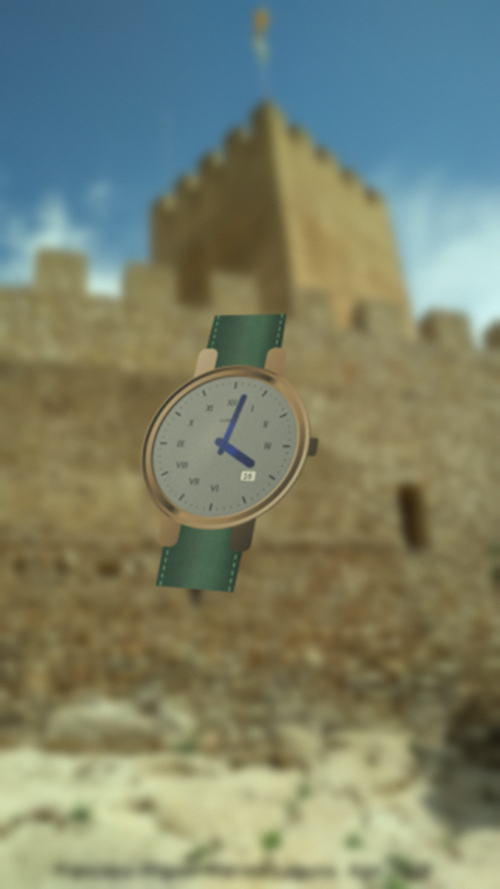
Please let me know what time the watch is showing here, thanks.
4:02
